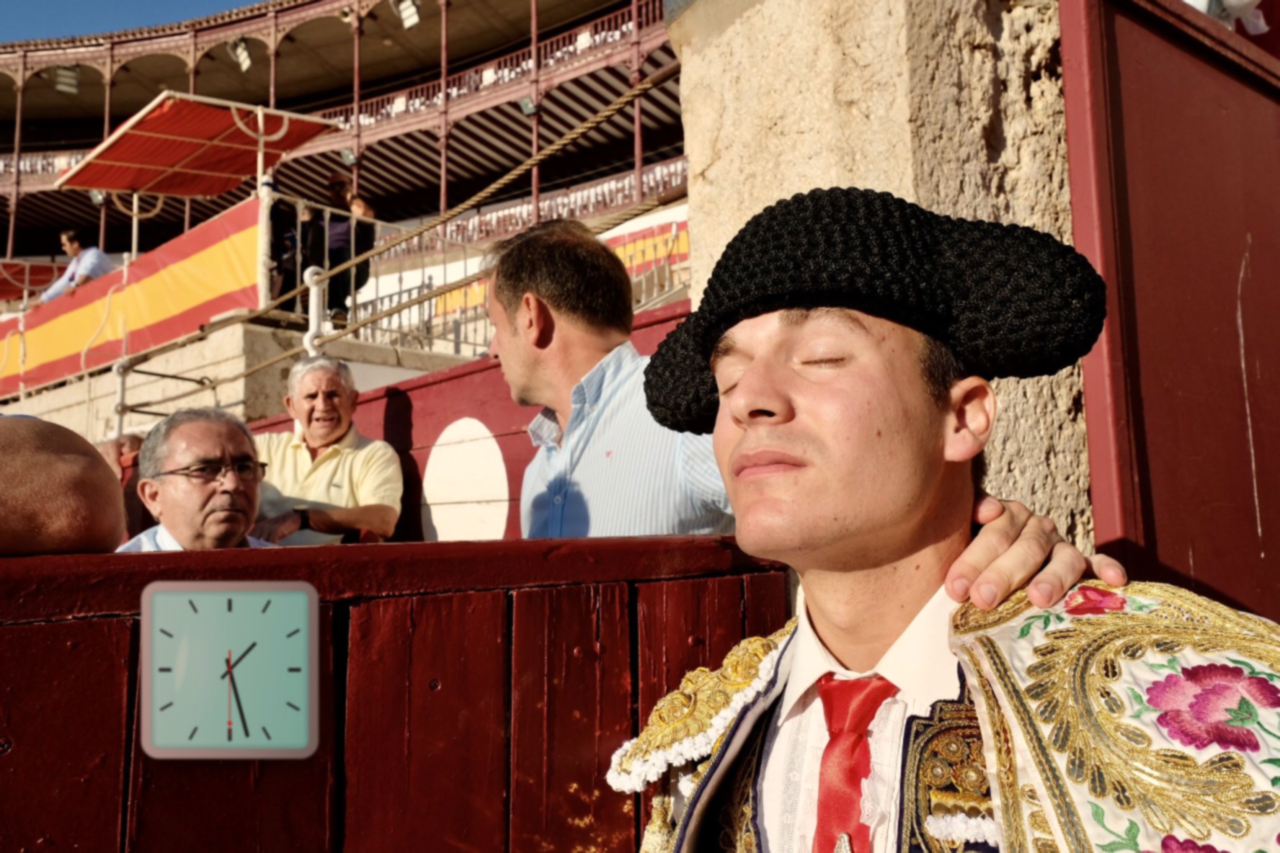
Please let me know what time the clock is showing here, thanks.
1:27:30
